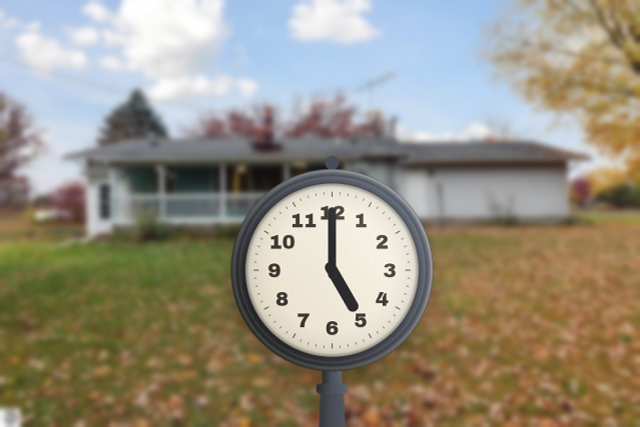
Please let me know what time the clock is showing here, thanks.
5:00
